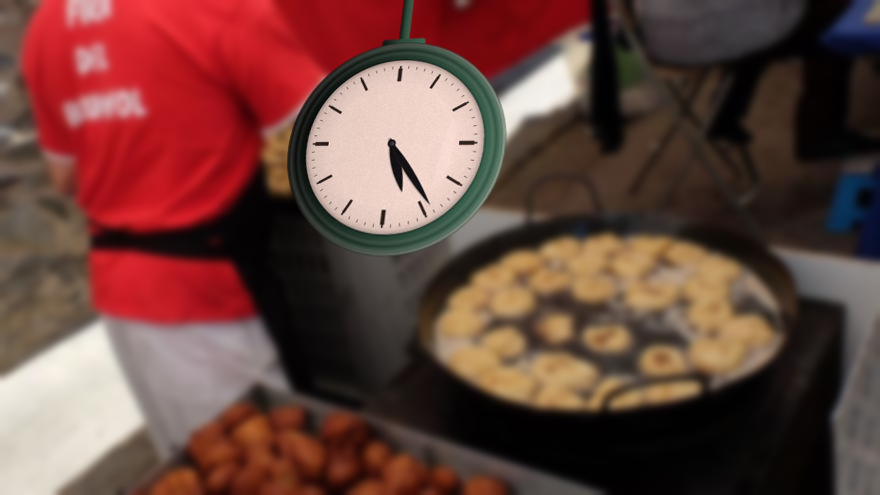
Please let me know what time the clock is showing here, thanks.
5:24
